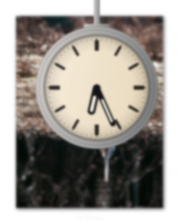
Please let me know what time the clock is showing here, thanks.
6:26
